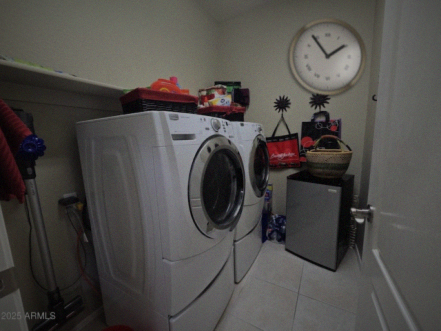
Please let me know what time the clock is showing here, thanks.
1:54
